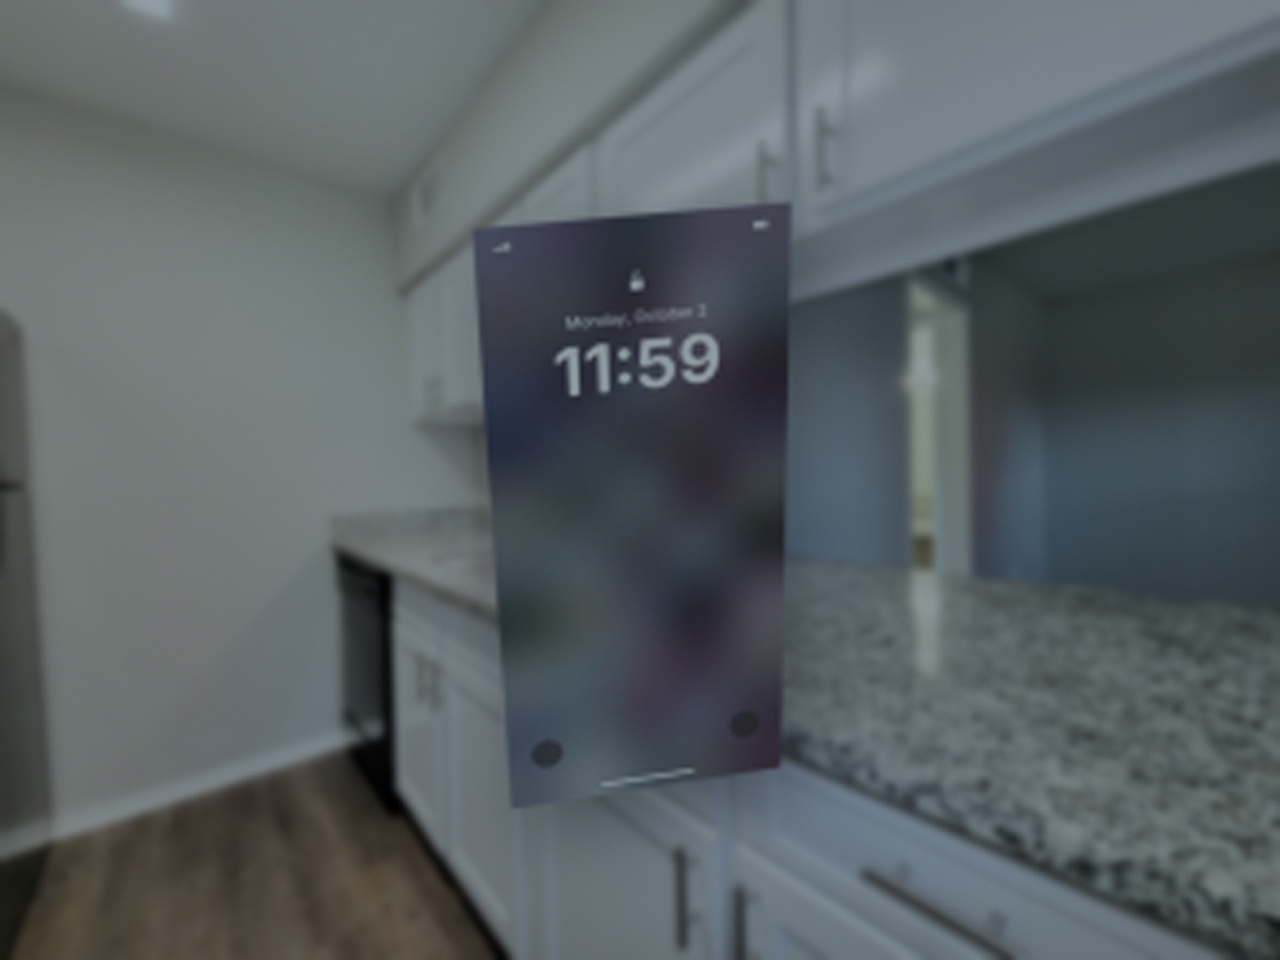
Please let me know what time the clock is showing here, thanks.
11:59
